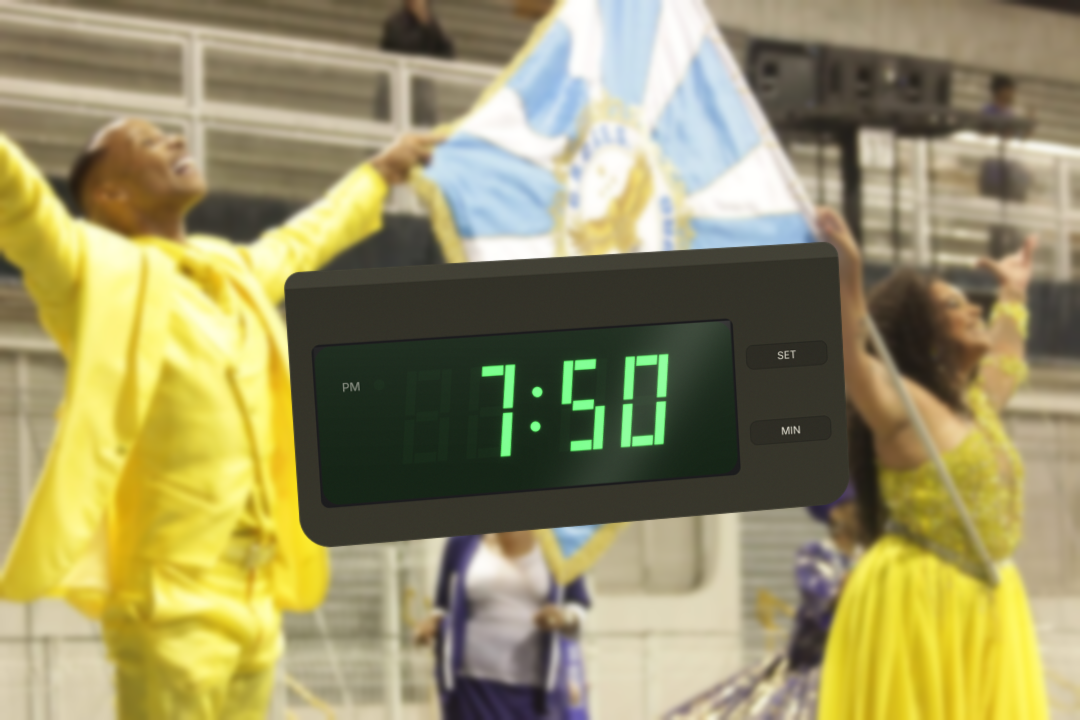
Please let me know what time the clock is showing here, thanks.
7:50
